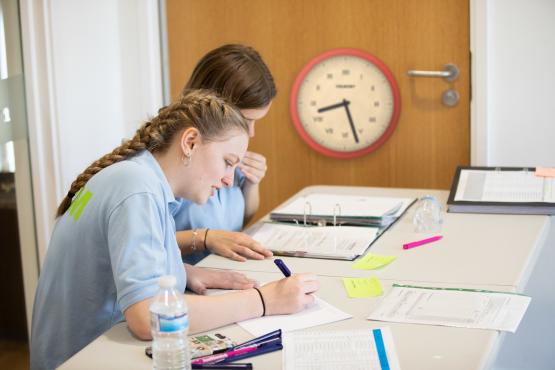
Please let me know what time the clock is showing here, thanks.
8:27
